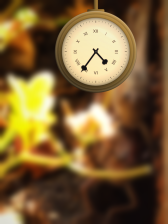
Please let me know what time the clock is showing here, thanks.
4:36
